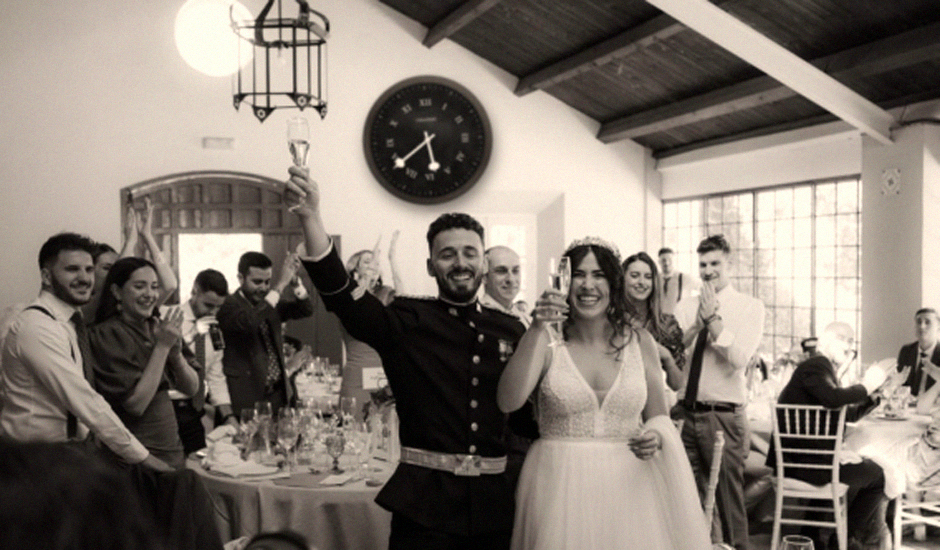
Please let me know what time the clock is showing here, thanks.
5:39
